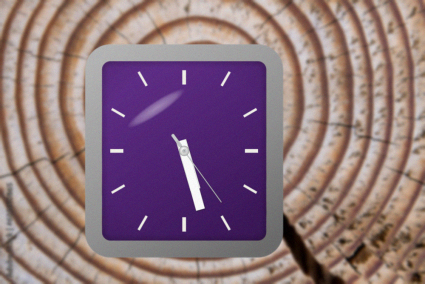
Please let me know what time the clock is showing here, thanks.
5:27:24
